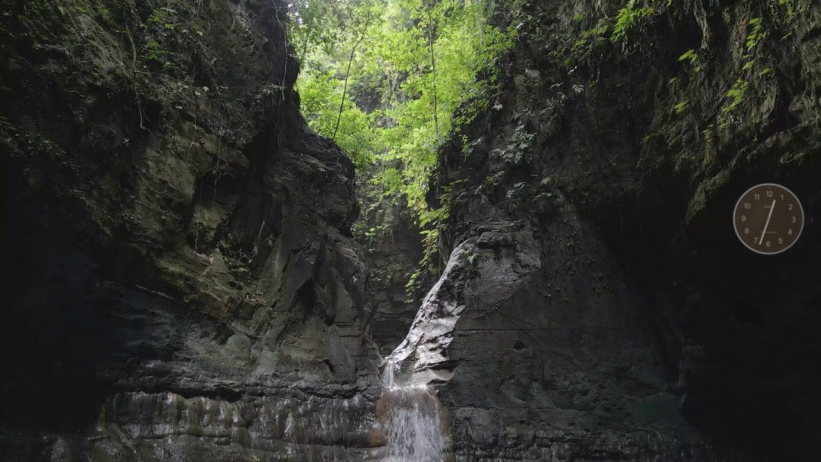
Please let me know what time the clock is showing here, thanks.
12:33
